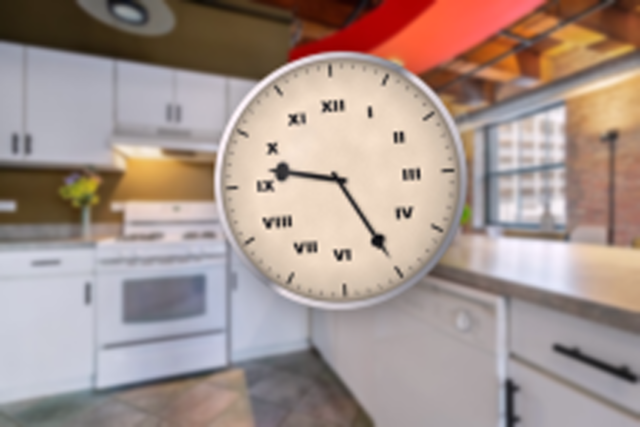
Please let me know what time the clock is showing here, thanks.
9:25
